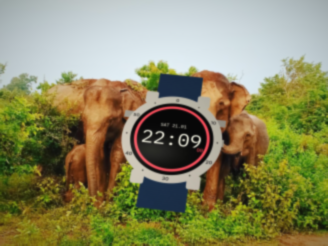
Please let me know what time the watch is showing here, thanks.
22:09
